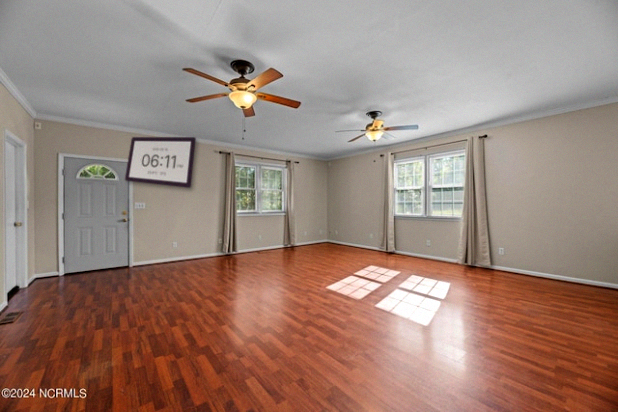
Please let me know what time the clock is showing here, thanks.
6:11
